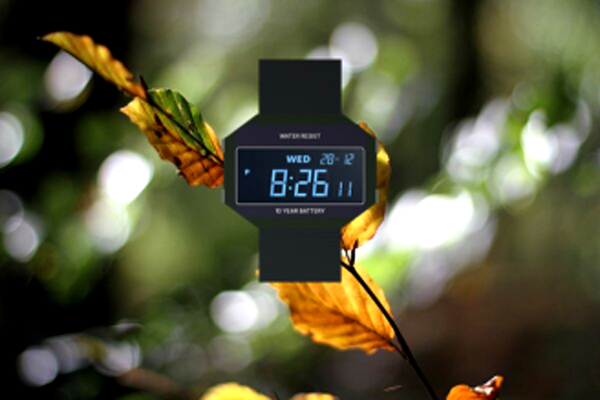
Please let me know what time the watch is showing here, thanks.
8:26:11
